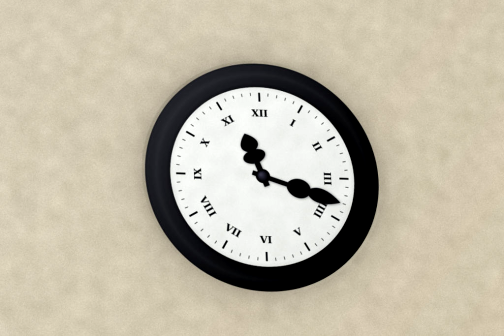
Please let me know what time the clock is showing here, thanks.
11:18
